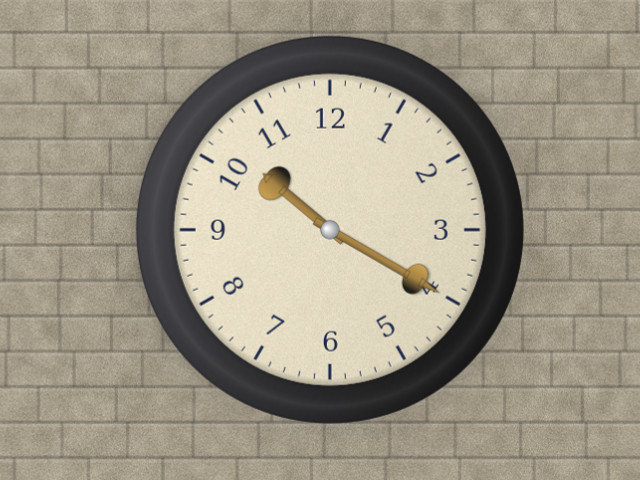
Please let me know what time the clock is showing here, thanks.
10:20
